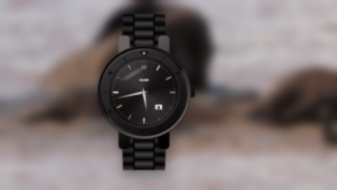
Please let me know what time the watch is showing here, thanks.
5:43
